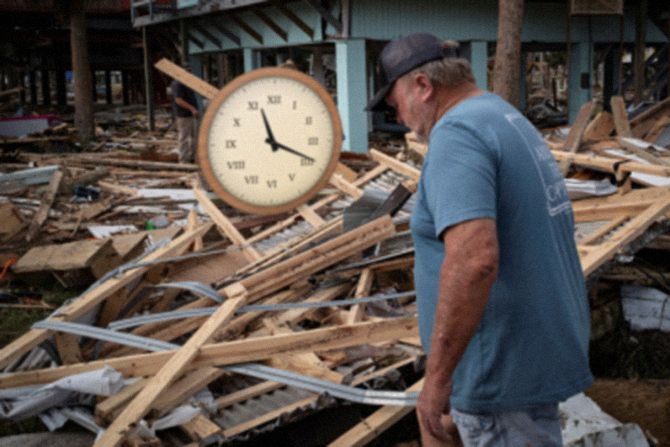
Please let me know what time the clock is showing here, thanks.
11:19
